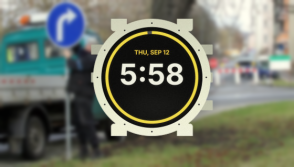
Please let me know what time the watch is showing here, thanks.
5:58
